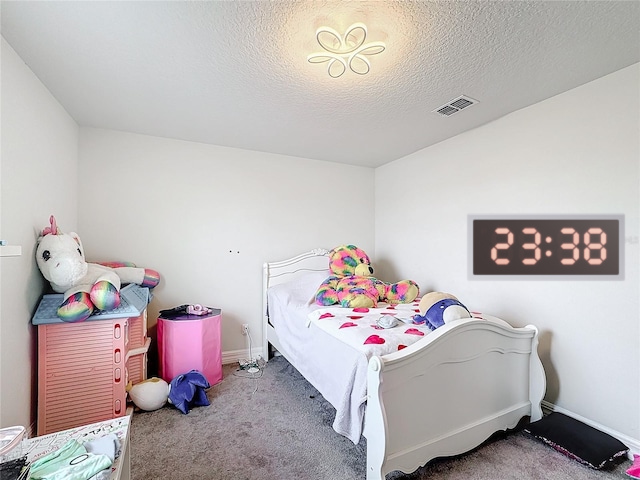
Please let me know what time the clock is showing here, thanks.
23:38
